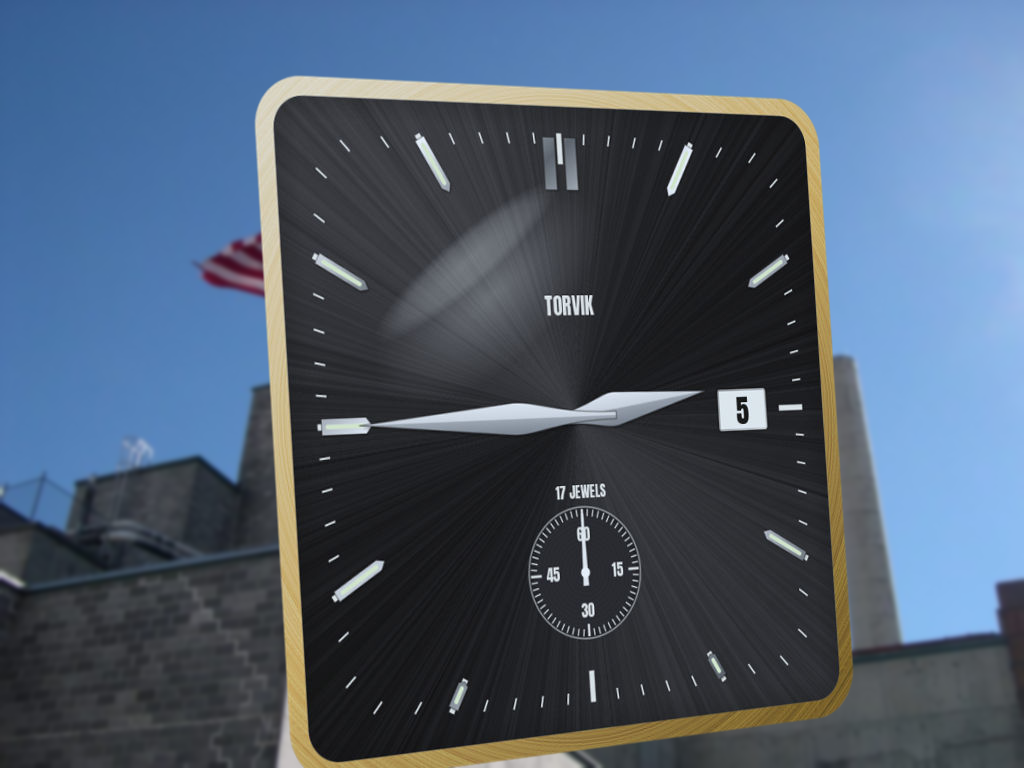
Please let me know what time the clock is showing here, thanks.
2:45:00
